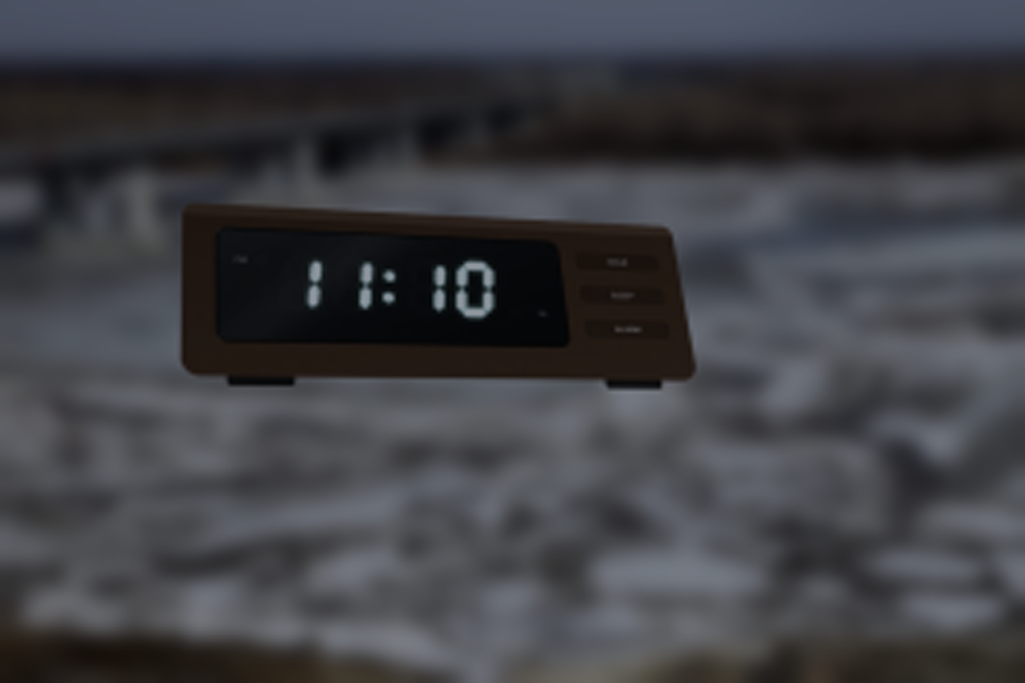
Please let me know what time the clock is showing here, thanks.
11:10
